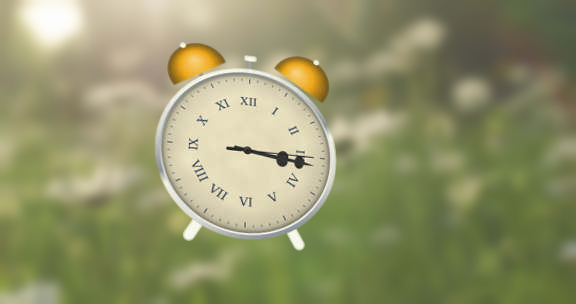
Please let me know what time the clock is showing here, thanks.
3:16:15
